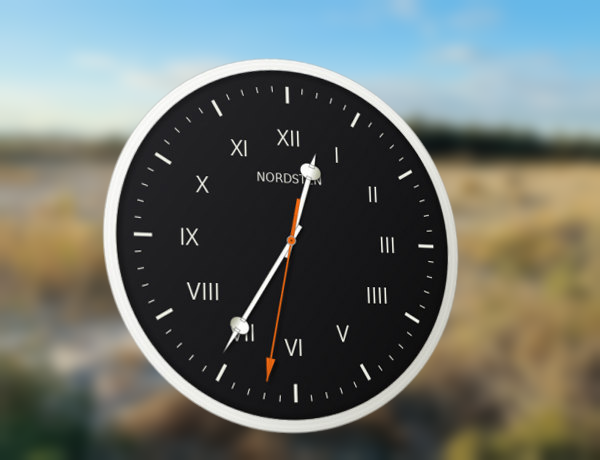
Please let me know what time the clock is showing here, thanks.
12:35:32
